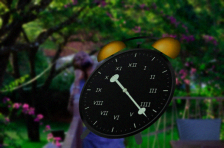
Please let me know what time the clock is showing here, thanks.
10:22
